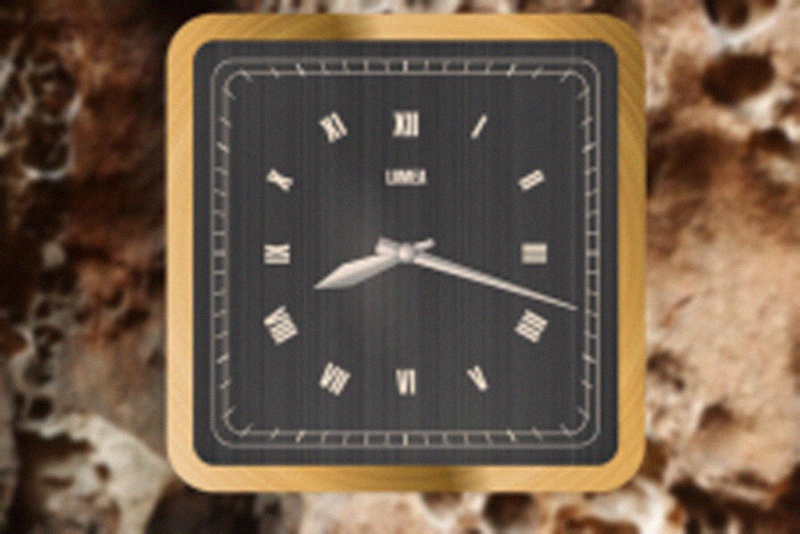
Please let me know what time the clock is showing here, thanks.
8:18
